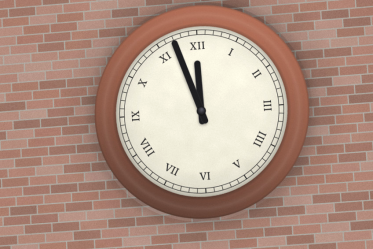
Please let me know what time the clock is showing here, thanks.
11:57
